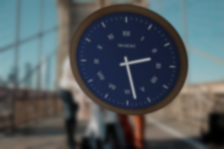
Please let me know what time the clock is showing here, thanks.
2:28
